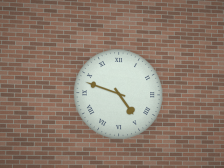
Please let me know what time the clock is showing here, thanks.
4:48
